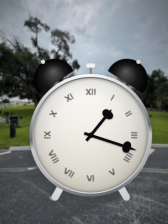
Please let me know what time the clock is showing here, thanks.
1:18
